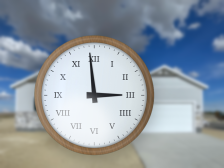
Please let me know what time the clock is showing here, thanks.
2:59
